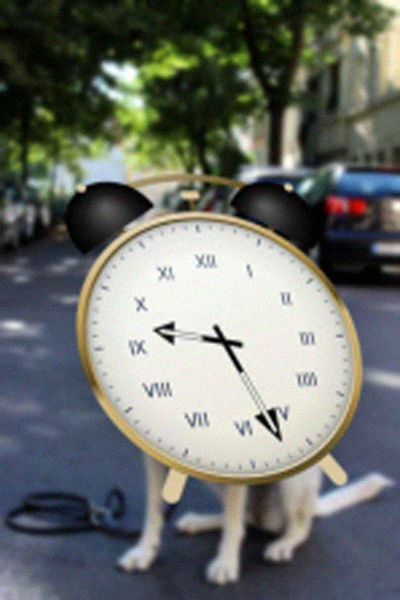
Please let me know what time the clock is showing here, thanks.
9:27
